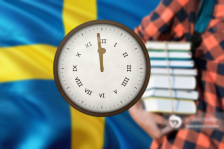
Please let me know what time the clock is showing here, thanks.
11:59
